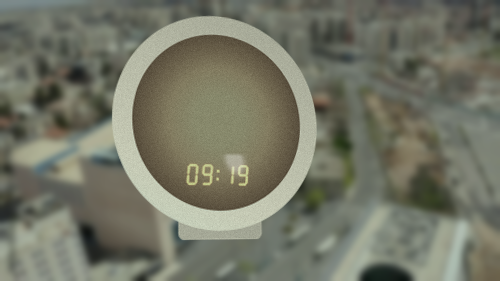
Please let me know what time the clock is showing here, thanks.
9:19
